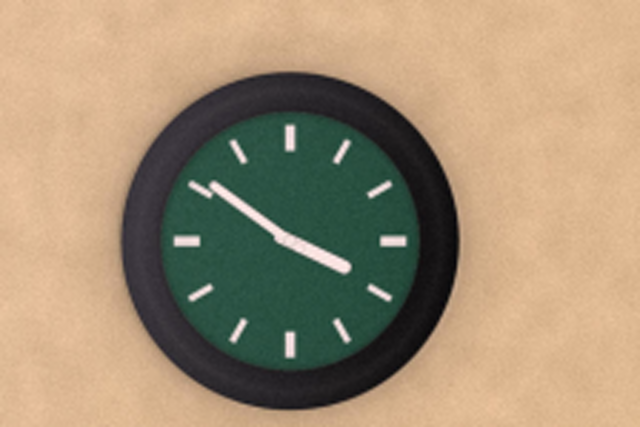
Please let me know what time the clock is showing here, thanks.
3:51
